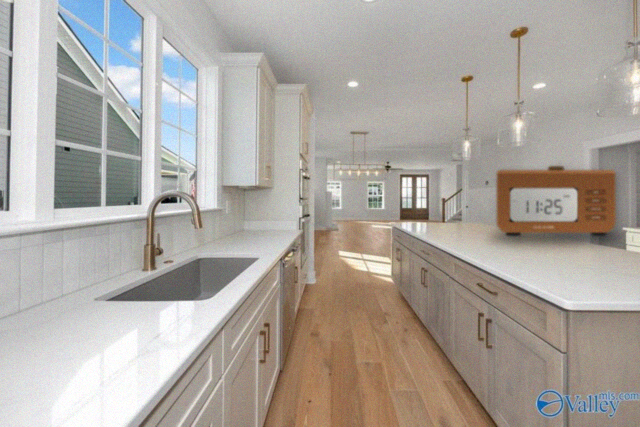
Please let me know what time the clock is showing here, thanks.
11:25
